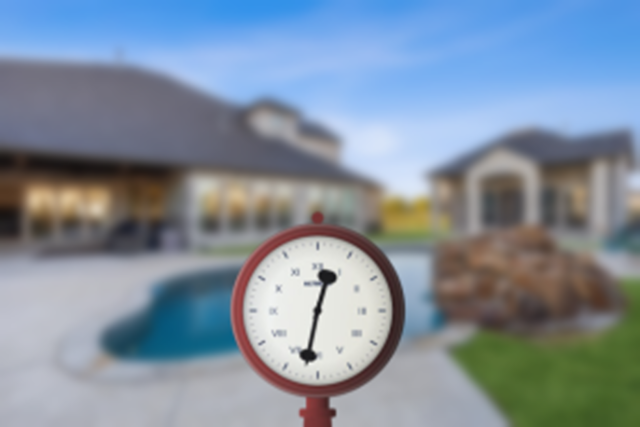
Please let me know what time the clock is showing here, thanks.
12:32
